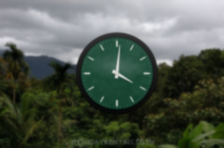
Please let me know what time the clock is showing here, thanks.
4:01
